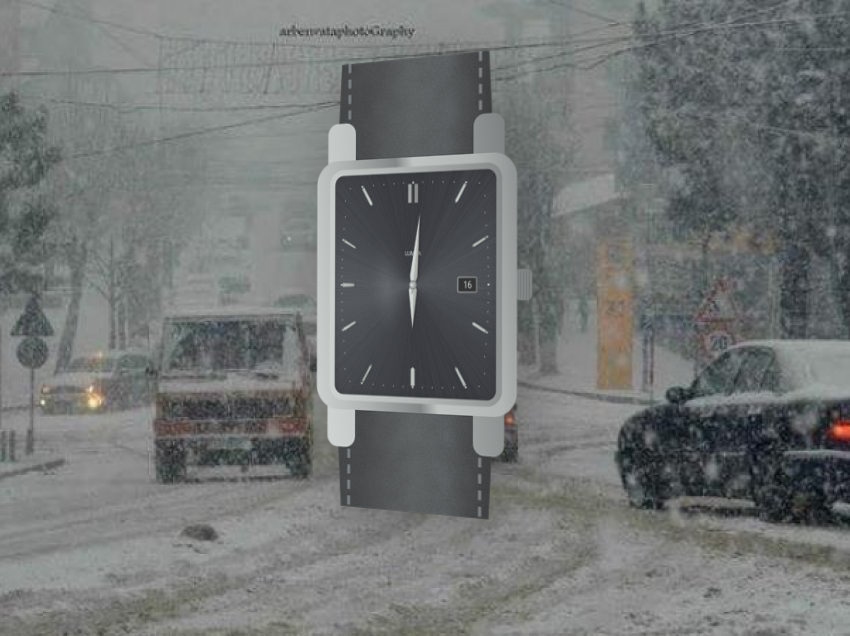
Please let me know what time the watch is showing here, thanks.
6:01
